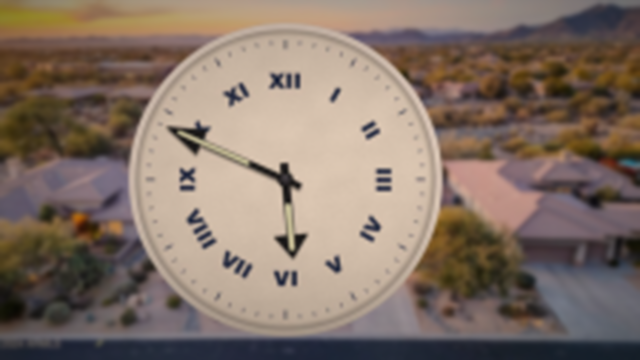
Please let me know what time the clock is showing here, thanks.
5:49
